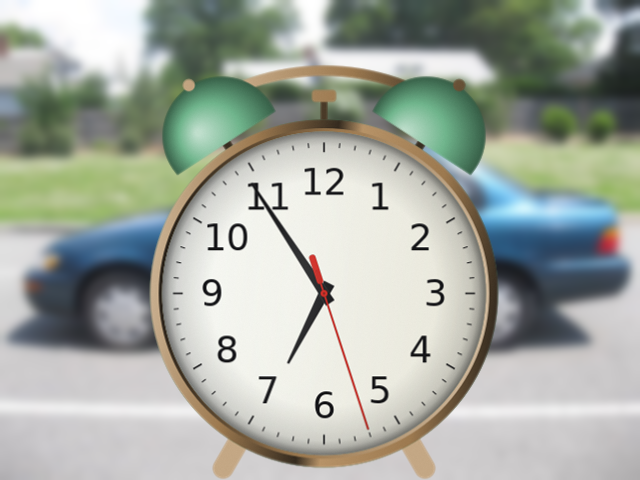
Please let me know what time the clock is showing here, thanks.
6:54:27
